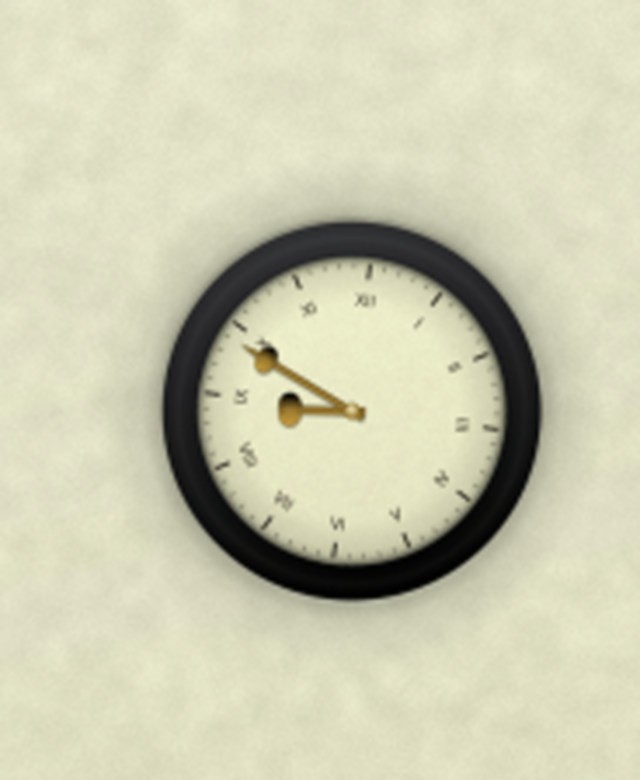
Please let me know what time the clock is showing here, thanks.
8:49
